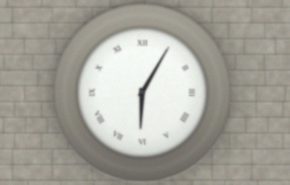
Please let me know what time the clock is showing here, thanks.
6:05
